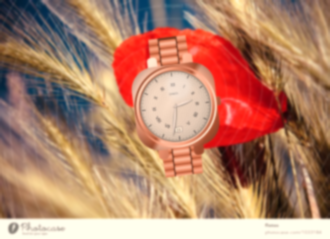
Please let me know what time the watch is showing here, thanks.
2:32
